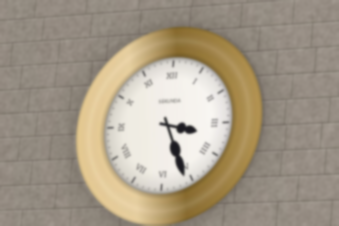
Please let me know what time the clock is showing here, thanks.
3:26
